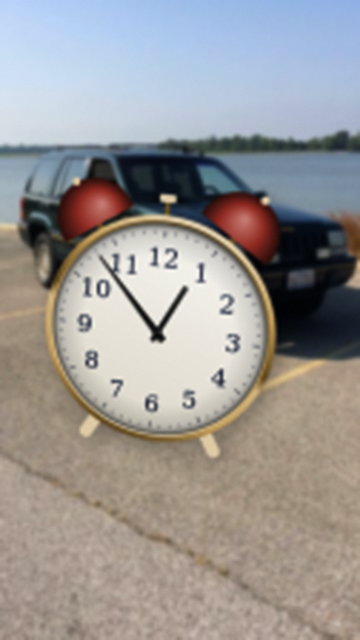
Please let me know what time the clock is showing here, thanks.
12:53
